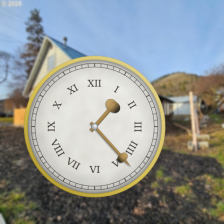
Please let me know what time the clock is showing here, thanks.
1:23
